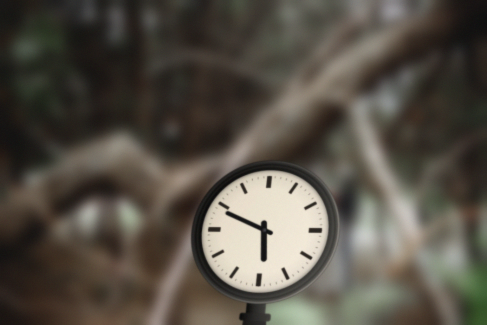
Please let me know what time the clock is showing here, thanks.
5:49
